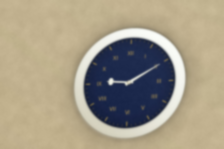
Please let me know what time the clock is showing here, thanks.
9:10
